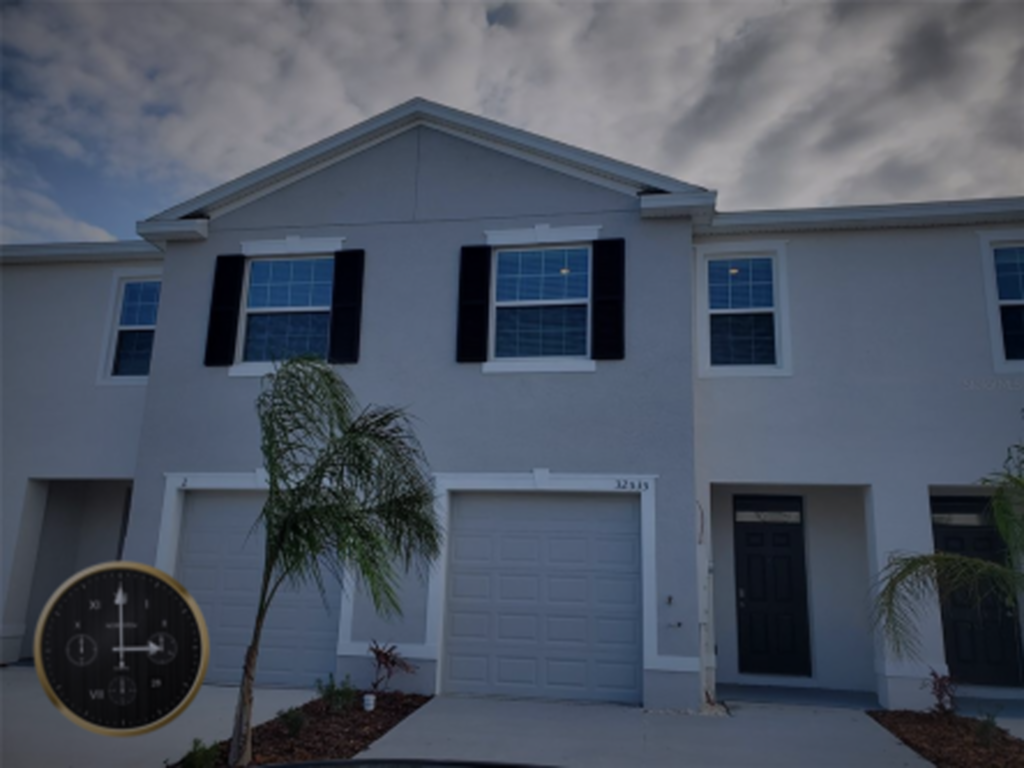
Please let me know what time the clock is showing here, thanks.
3:00
